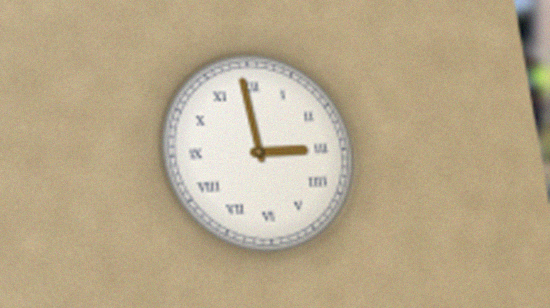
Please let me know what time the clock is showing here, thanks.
2:59
